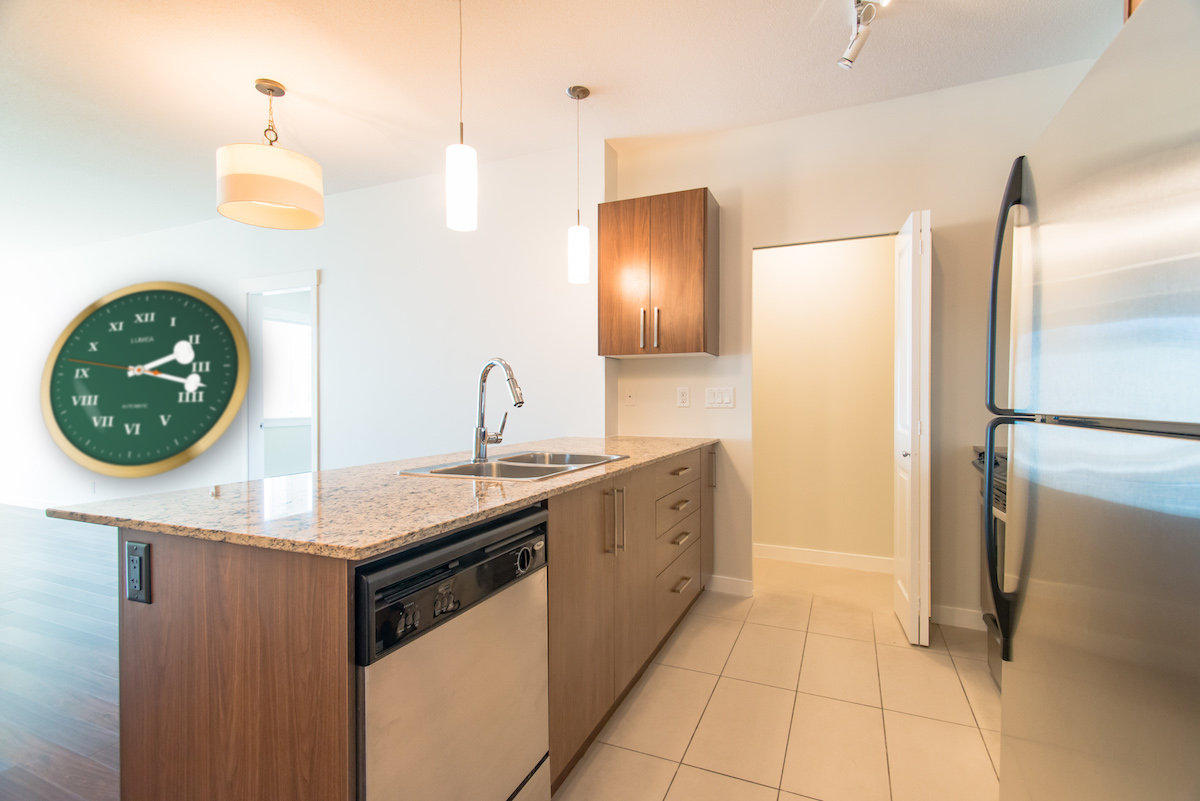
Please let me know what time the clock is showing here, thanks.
2:17:47
